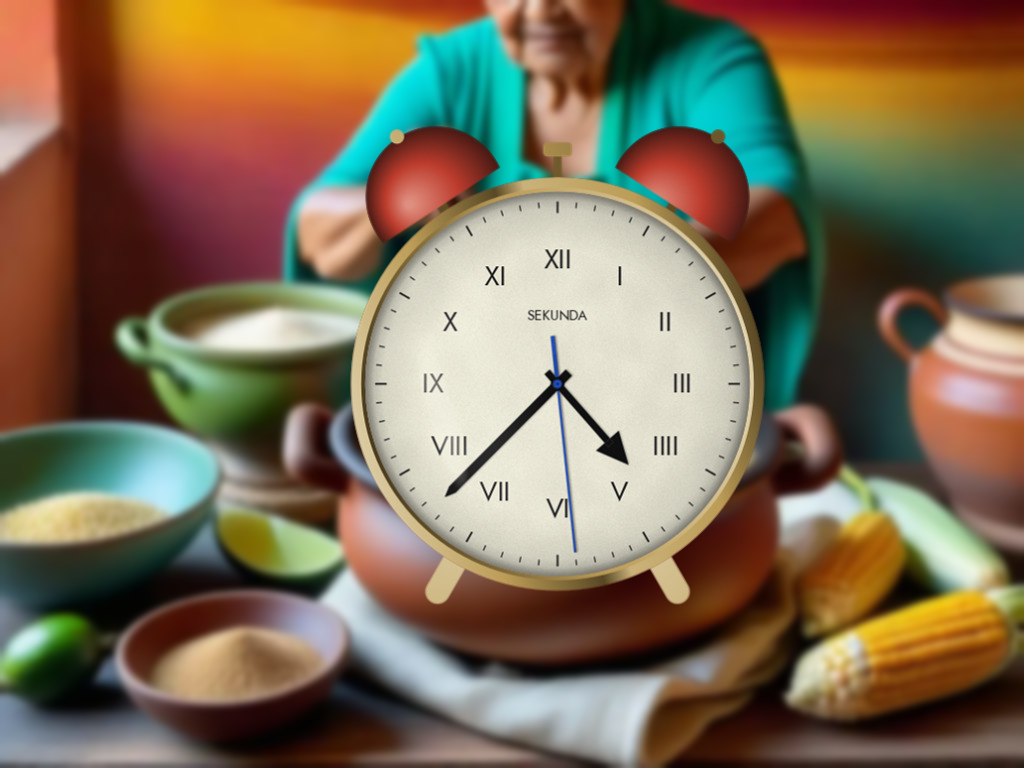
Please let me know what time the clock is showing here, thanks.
4:37:29
